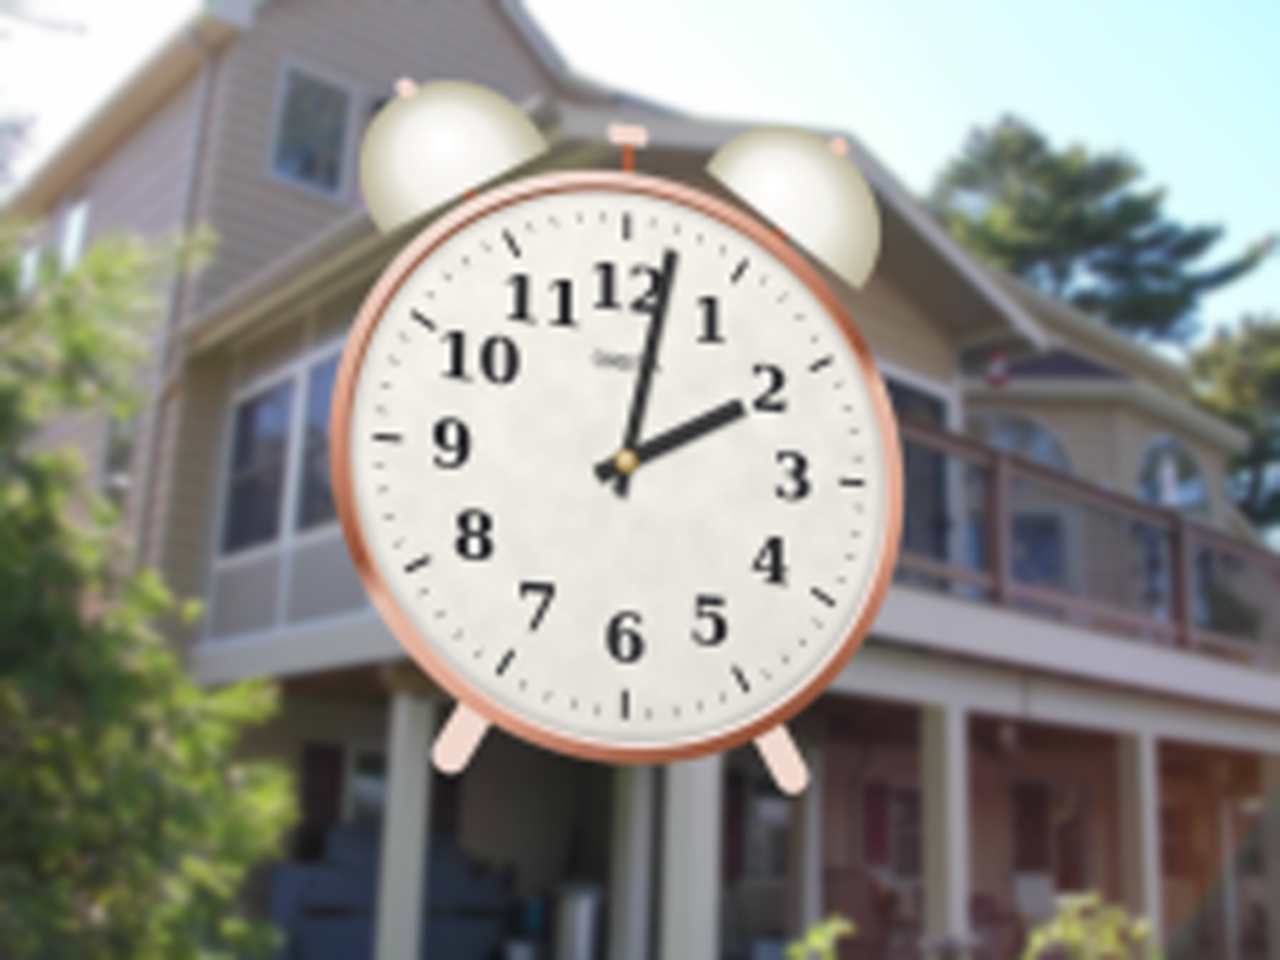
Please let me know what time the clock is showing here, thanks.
2:02
